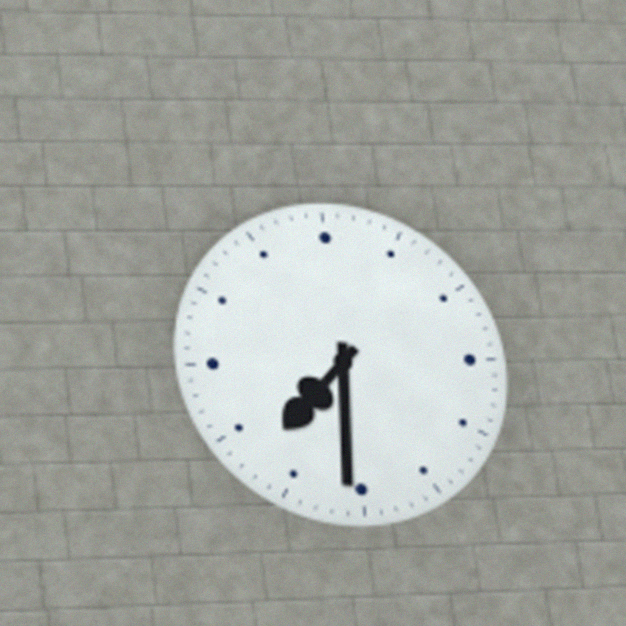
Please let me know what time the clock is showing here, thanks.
7:31
